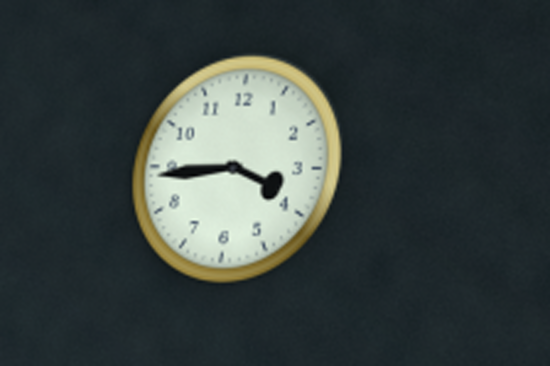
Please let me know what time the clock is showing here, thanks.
3:44
